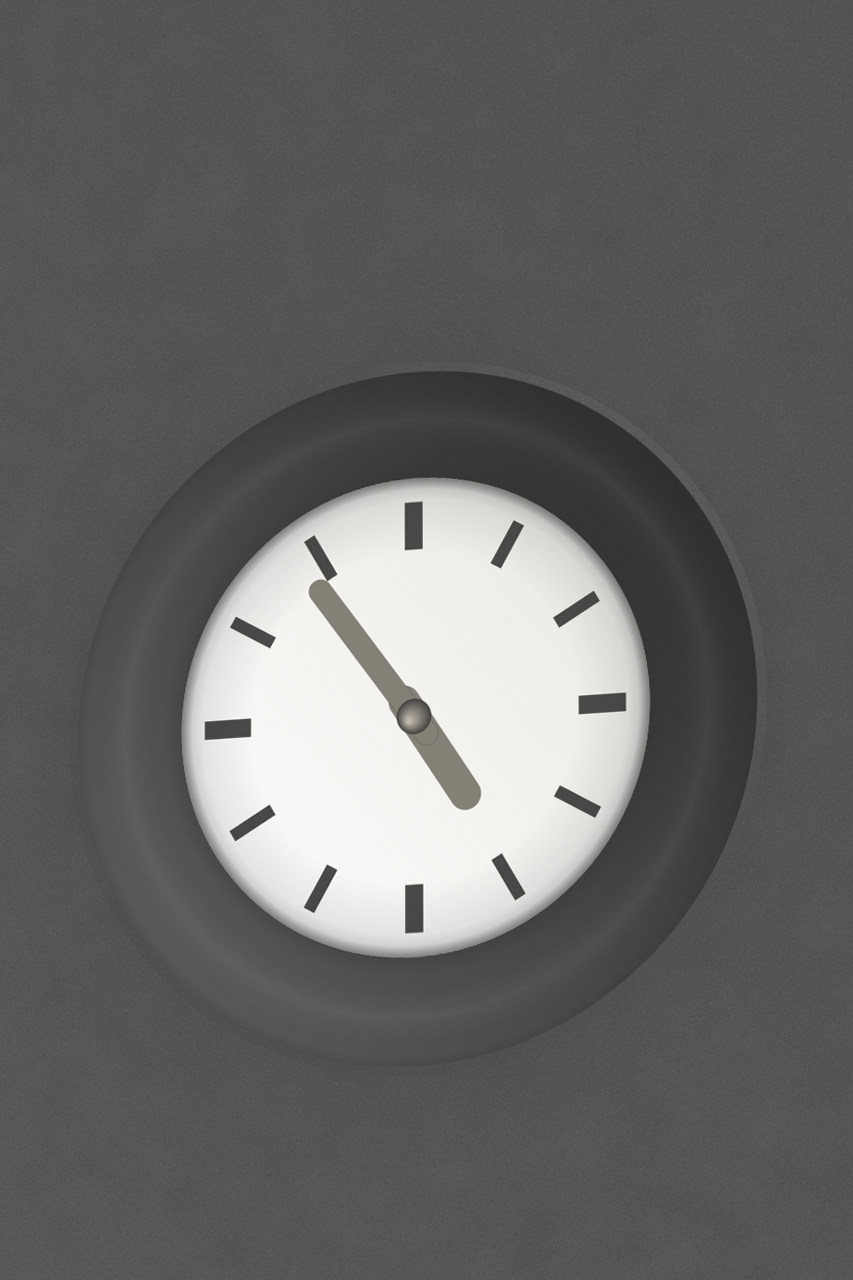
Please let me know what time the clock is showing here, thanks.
4:54
